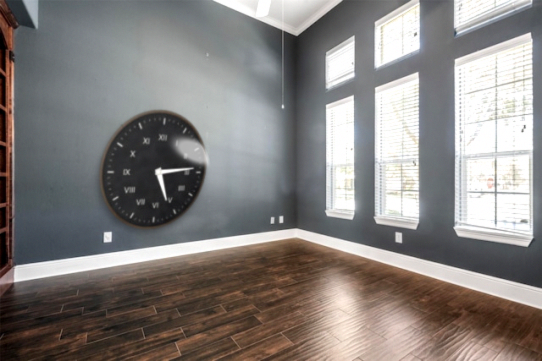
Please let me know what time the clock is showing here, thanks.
5:14
